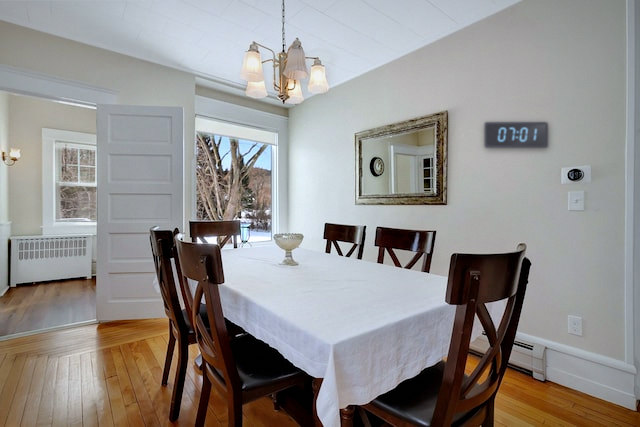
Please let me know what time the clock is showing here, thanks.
7:01
